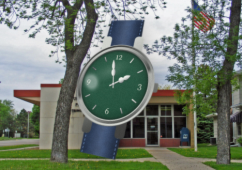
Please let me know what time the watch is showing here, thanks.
1:58
